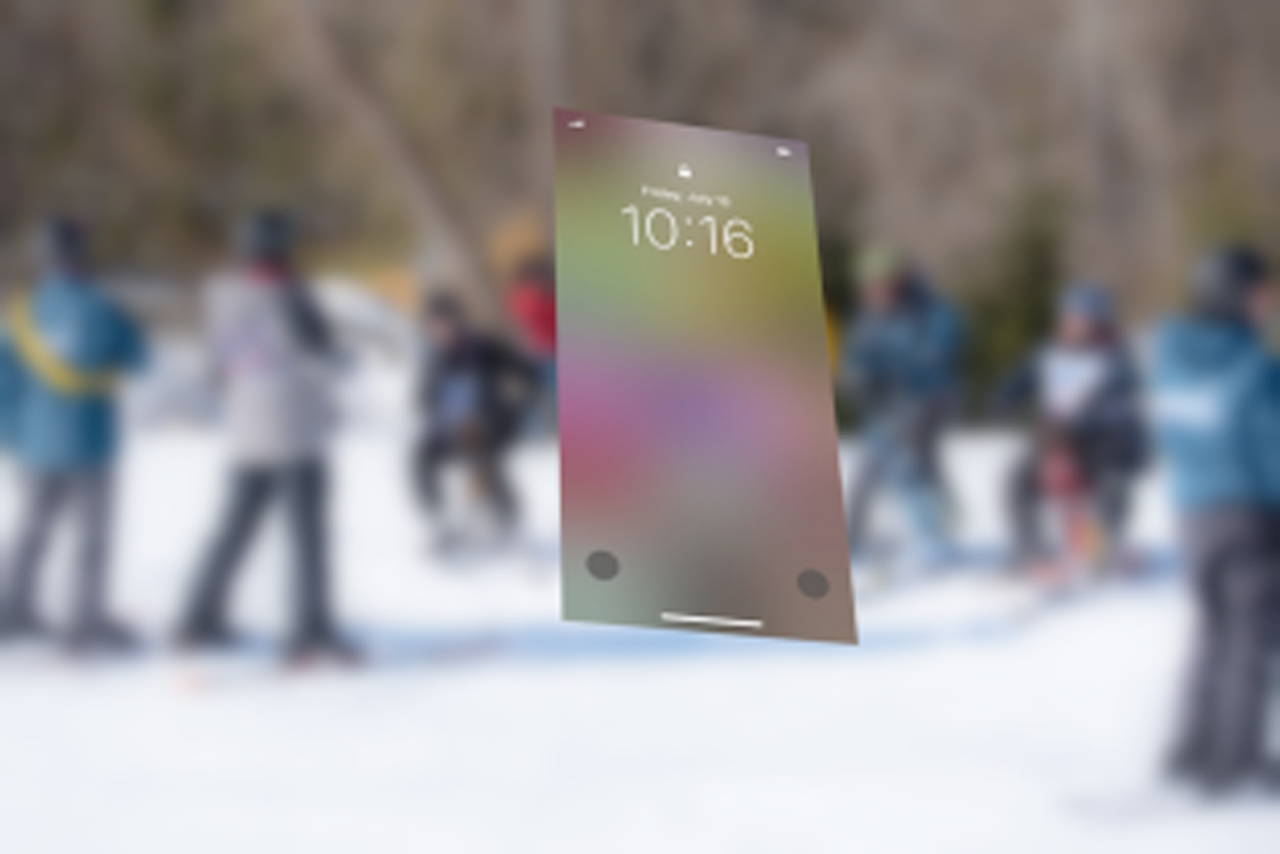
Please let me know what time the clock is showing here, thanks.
10:16
